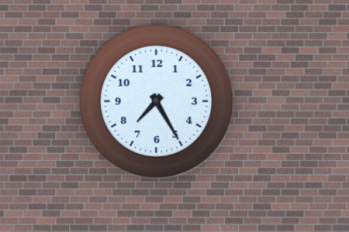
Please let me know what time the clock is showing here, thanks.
7:25
